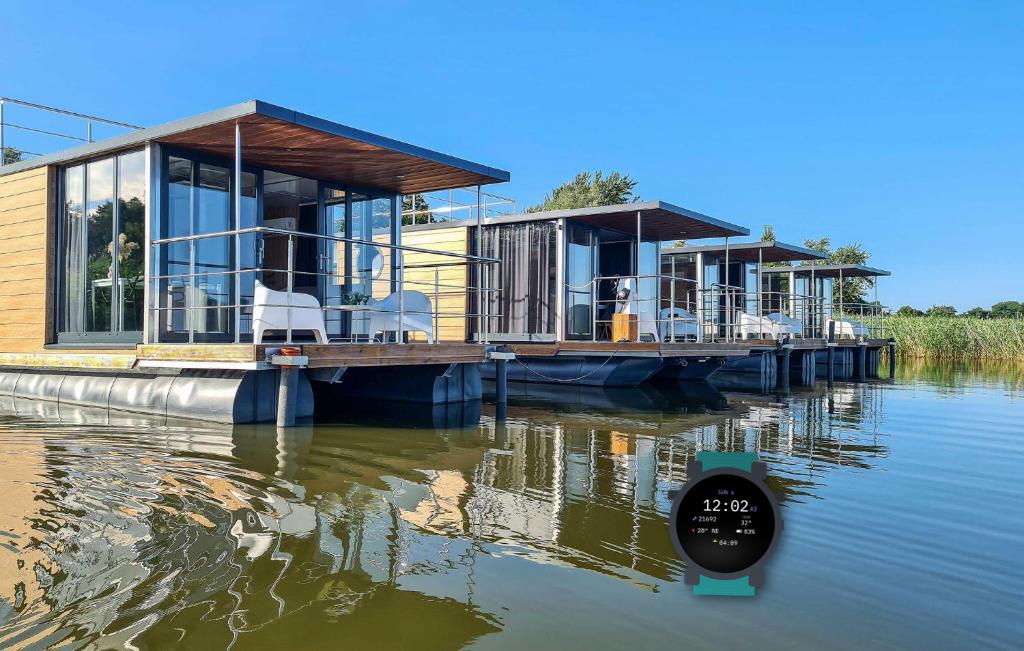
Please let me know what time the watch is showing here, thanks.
12:02
